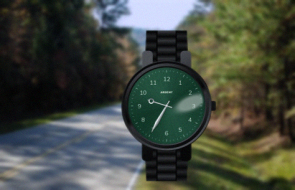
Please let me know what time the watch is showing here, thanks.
9:35
